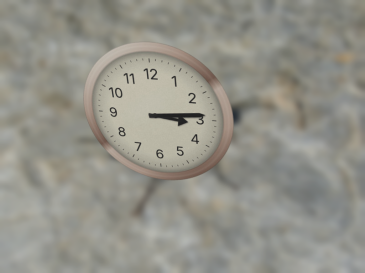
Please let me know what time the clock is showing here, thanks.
3:14
